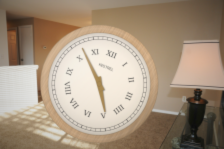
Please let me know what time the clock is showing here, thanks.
4:52
